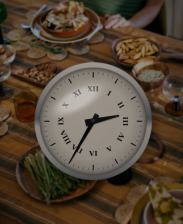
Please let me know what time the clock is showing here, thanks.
2:35
